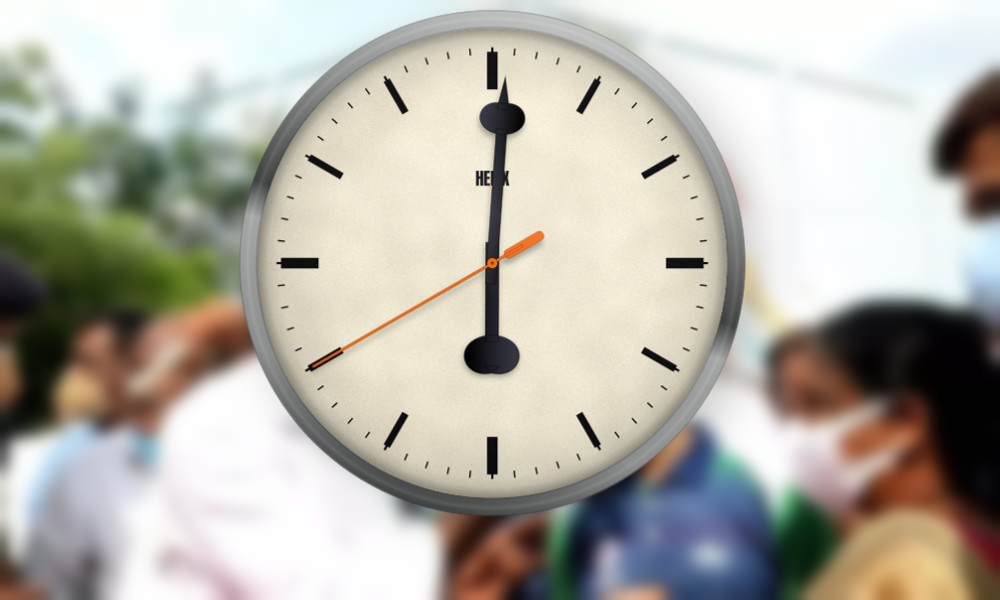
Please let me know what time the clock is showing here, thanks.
6:00:40
